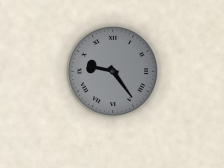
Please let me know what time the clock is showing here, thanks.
9:24
